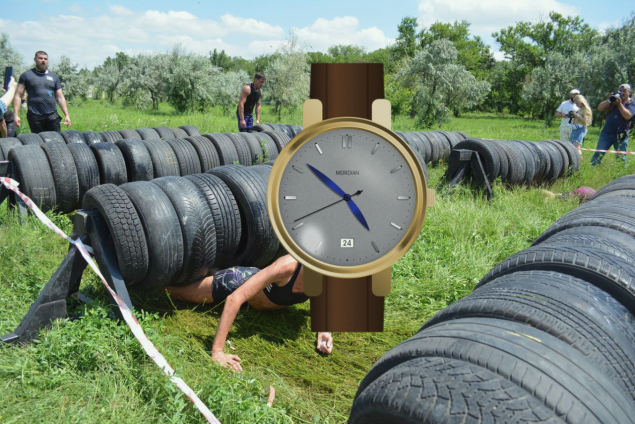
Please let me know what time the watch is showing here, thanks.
4:51:41
